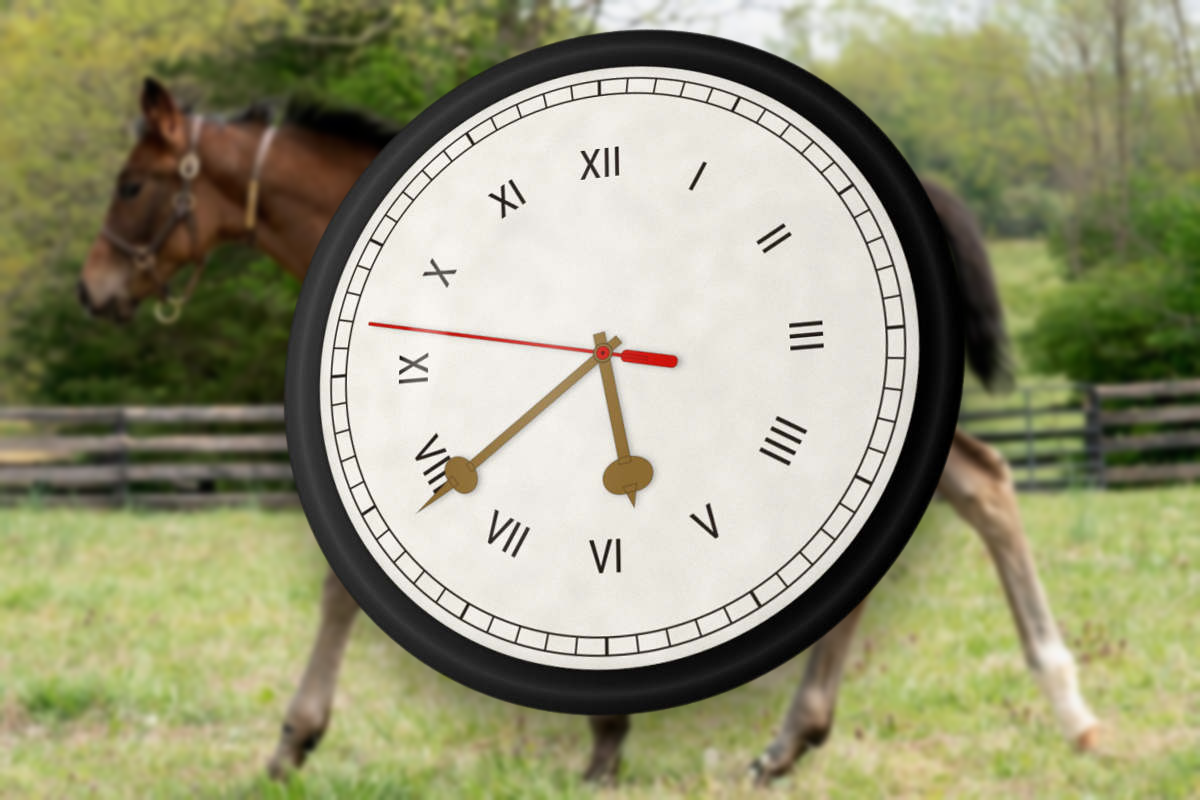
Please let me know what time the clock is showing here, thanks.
5:38:47
